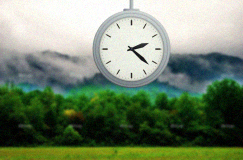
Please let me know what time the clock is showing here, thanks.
2:22
